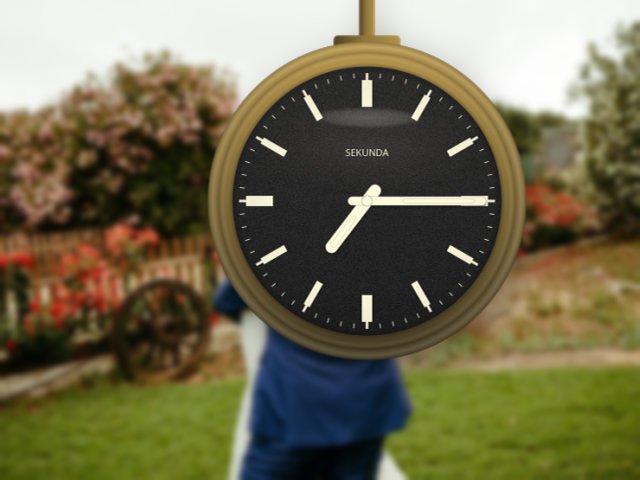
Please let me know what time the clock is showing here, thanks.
7:15
